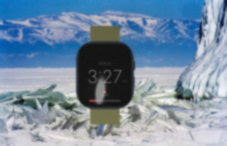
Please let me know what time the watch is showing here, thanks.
3:27
